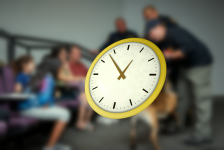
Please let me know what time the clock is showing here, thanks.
12:53
